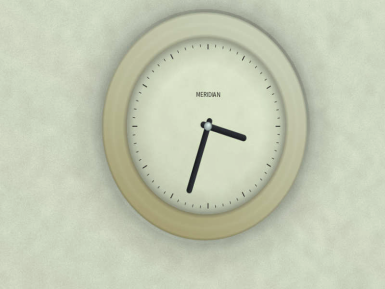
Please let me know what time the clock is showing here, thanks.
3:33
